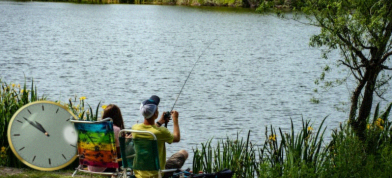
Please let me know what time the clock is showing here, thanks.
10:52
